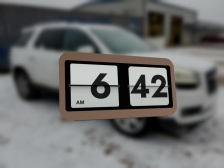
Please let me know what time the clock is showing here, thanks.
6:42
